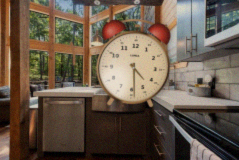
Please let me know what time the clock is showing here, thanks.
4:29
